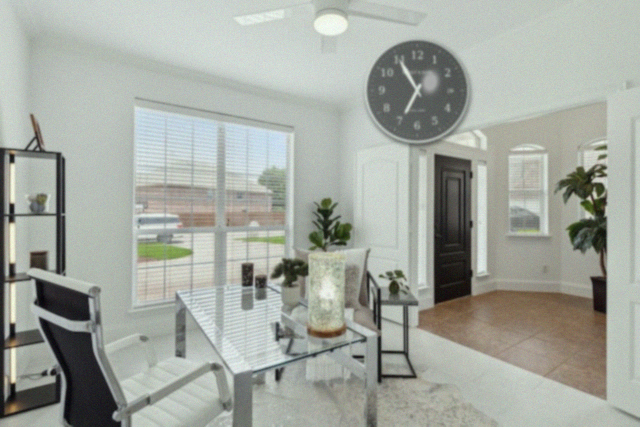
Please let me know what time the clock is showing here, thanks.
6:55
